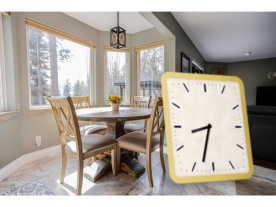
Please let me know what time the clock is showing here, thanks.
8:33
